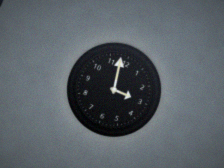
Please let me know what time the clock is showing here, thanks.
2:58
